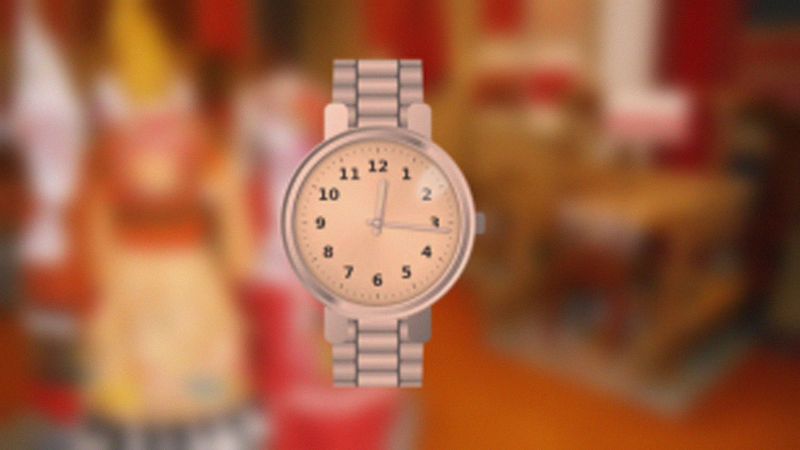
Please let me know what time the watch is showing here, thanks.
12:16
